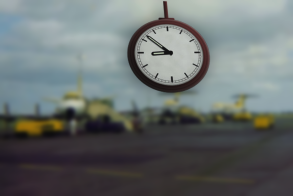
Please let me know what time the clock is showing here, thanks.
8:52
